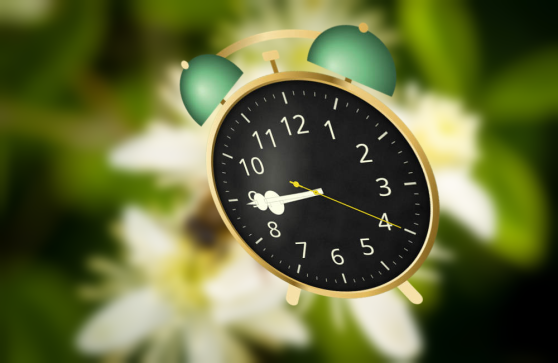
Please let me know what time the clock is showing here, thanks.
8:44:20
